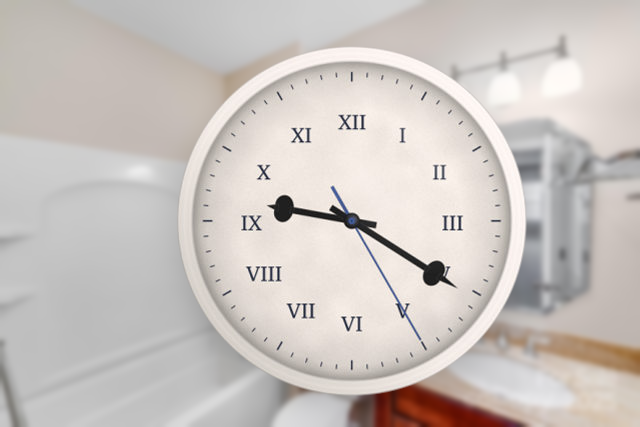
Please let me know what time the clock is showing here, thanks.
9:20:25
